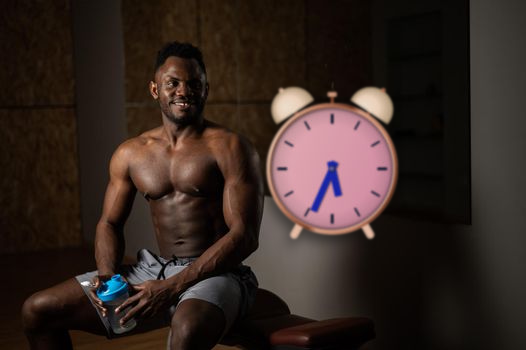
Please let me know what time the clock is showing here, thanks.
5:34
